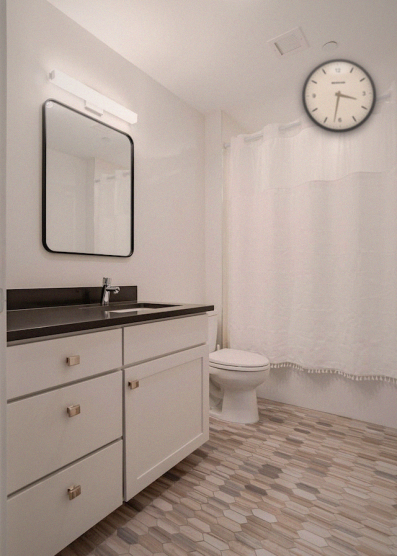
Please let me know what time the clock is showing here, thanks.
3:32
